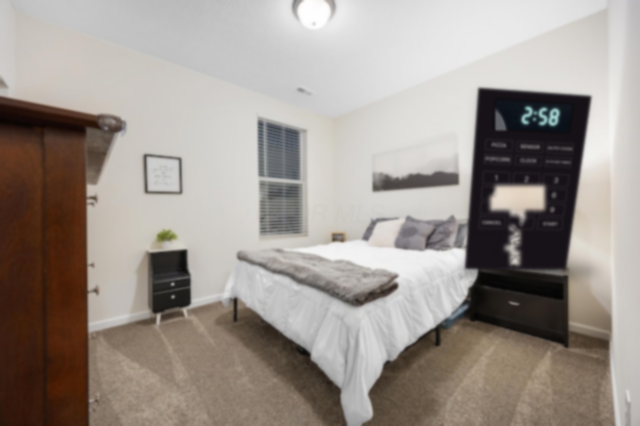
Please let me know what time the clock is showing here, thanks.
2:58
